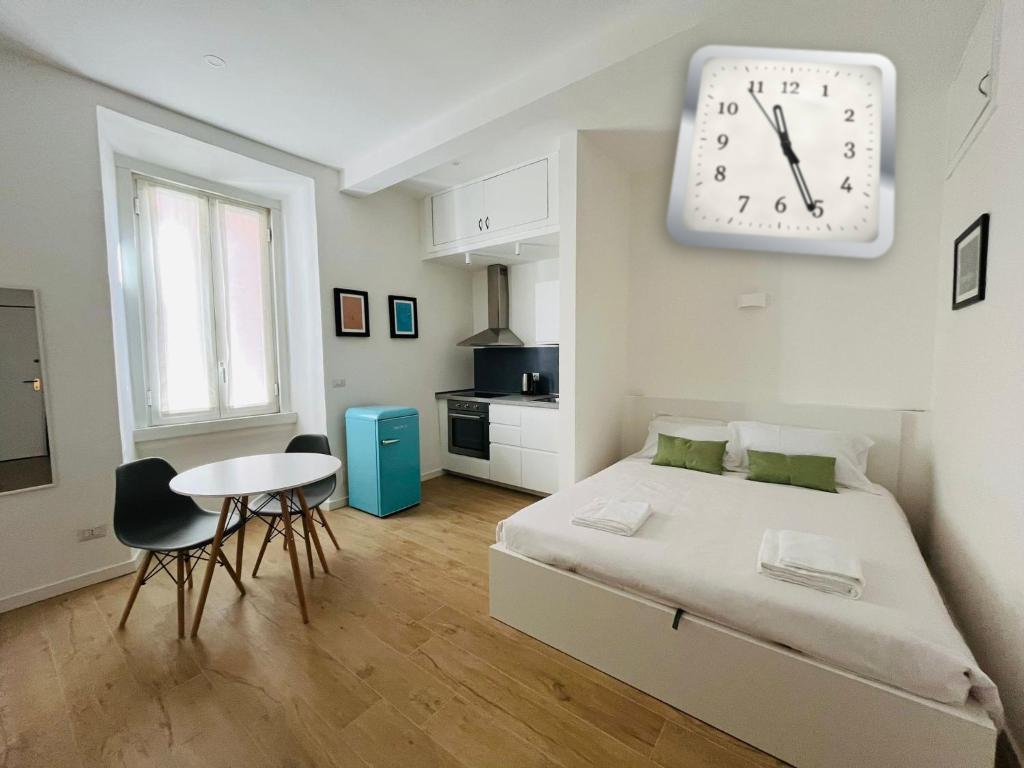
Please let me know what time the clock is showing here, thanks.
11:25:54
